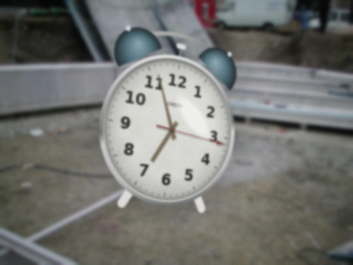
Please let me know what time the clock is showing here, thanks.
6:56:16
